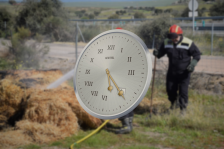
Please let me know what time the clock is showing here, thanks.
5:23
